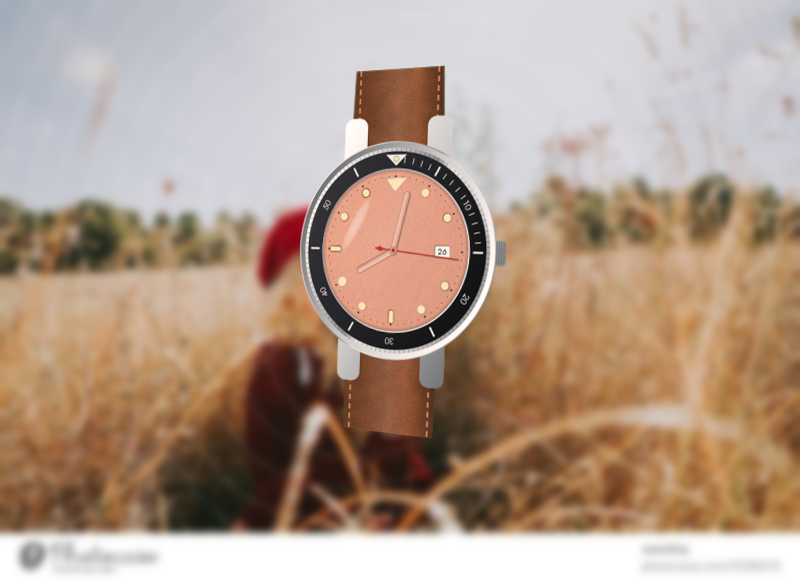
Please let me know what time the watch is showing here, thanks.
8:02:16
